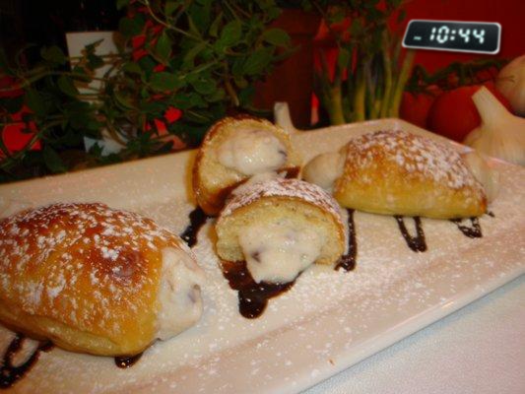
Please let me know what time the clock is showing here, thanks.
10:44
